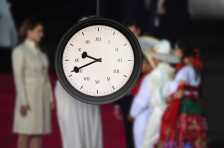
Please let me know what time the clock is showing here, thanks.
9:41
